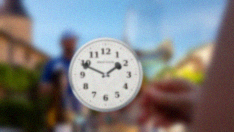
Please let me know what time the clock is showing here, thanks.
1:49
